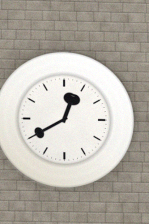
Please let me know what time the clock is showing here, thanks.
12:40
